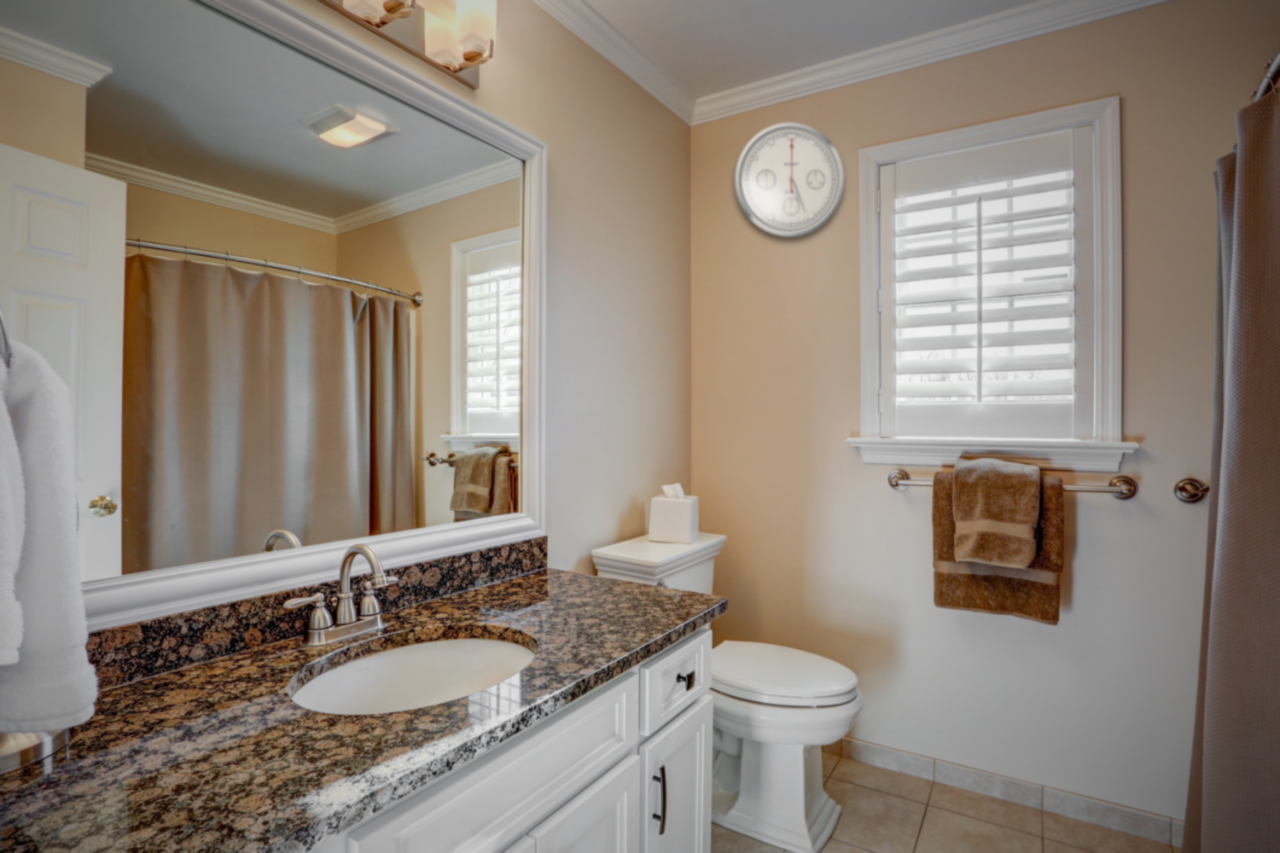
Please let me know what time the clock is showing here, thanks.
5:26
